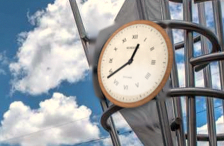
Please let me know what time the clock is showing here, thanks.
12:39
